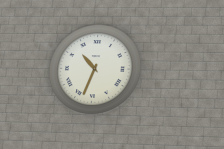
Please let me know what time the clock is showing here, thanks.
10:33
